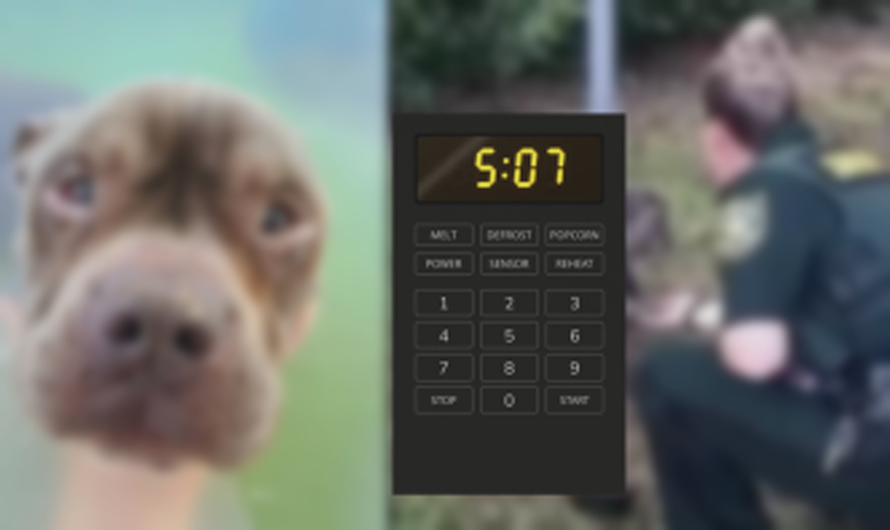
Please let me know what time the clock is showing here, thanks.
5:07
